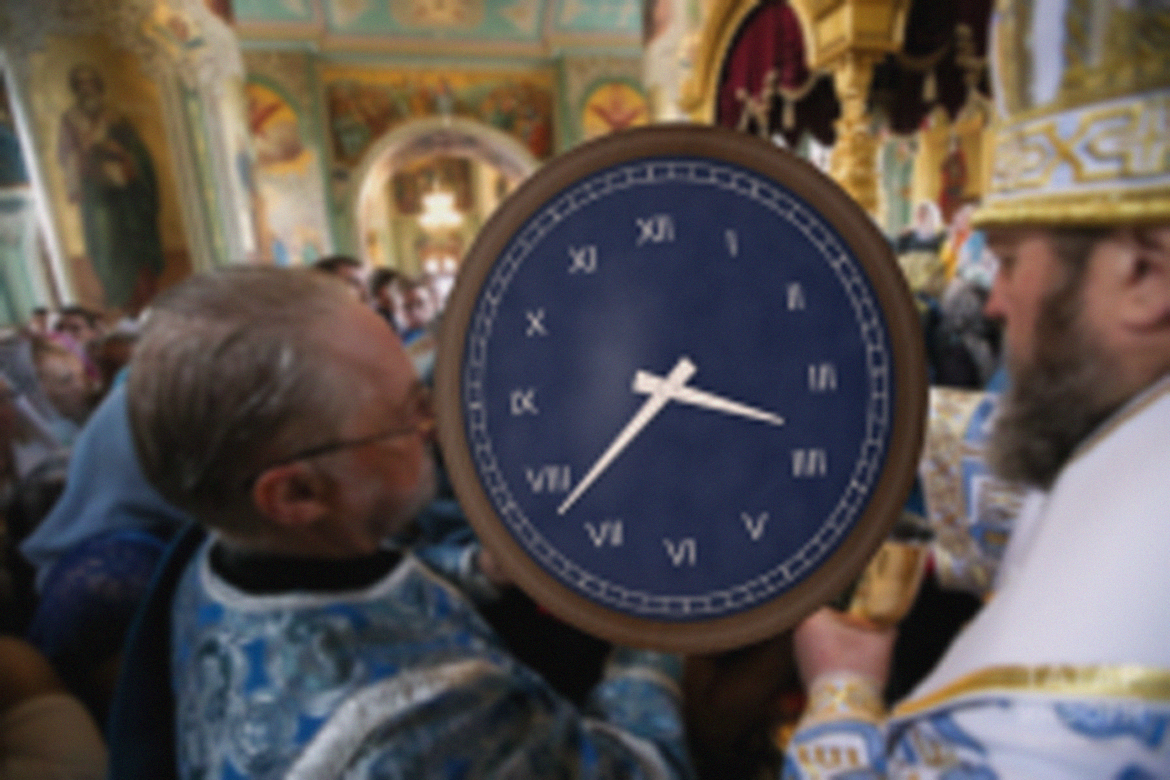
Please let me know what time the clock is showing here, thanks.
3:38
